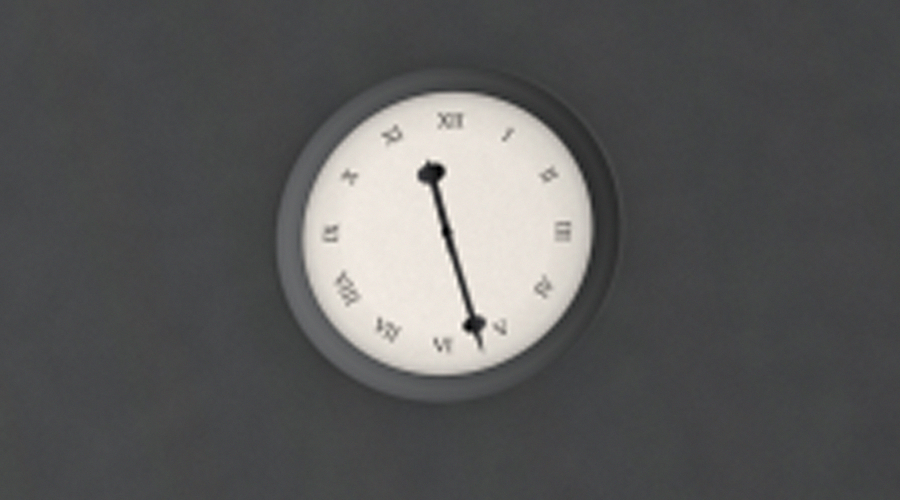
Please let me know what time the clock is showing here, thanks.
11:27
